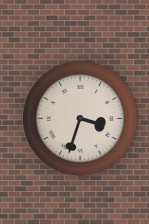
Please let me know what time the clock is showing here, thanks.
3:33
